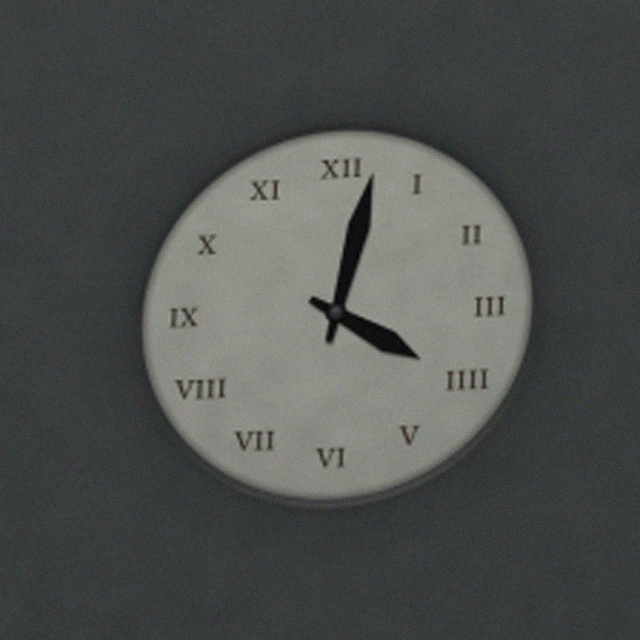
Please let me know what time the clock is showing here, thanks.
4:02
